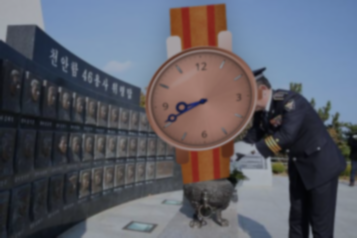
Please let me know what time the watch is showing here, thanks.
8:41
